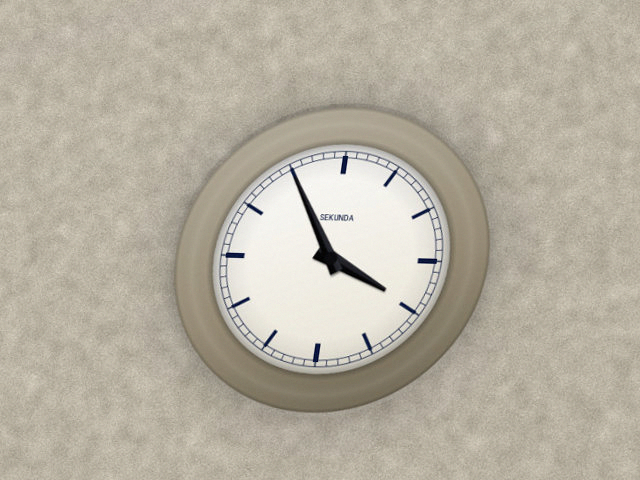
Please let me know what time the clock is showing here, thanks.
3:55
